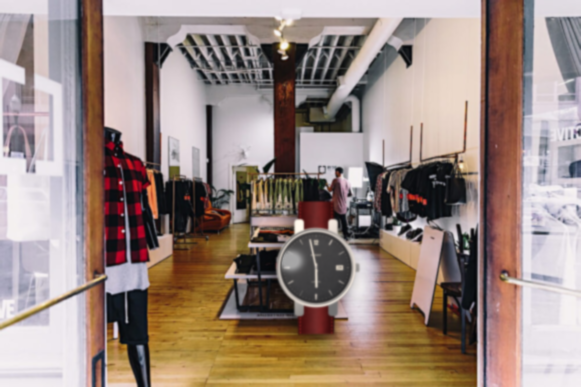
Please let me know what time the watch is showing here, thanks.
5:58
